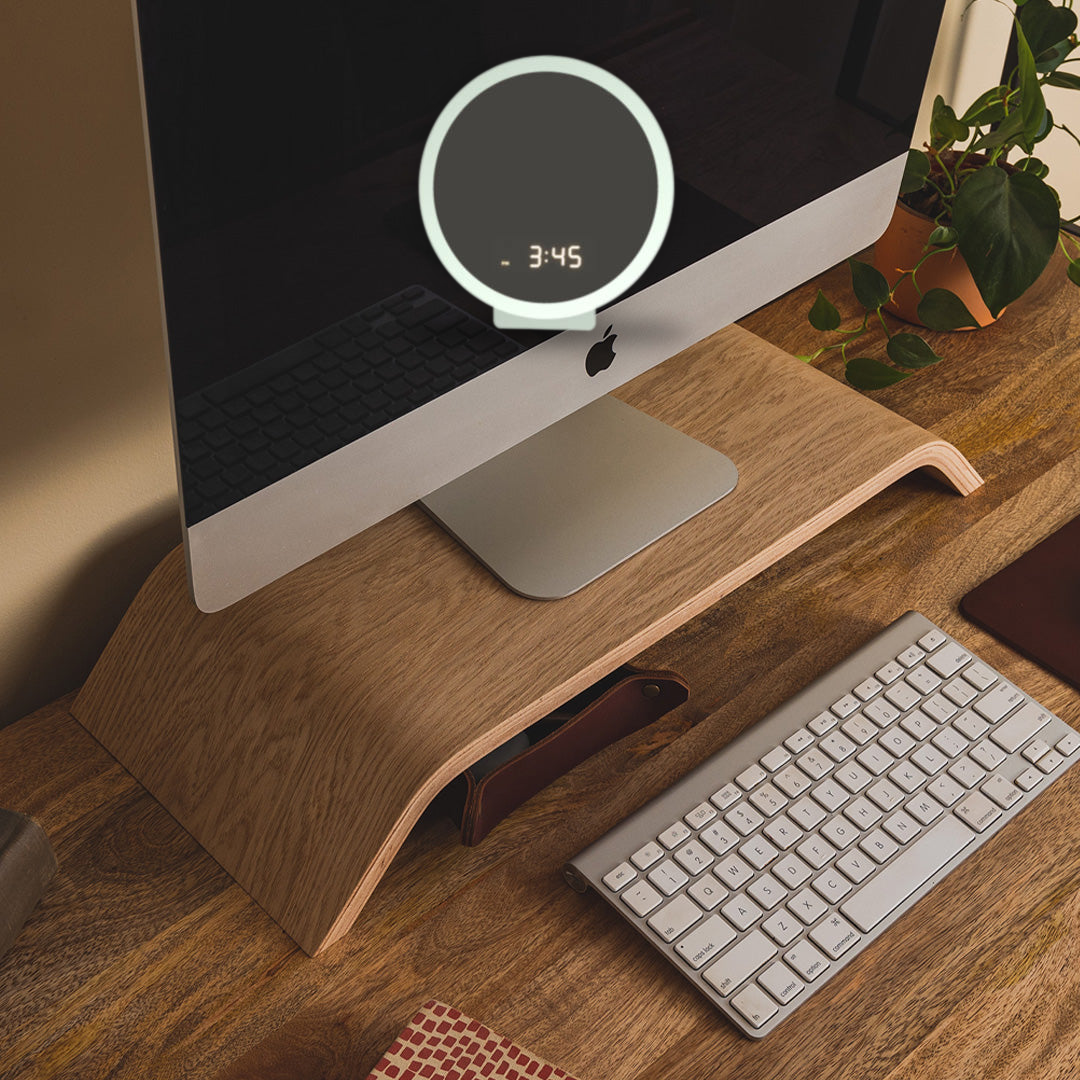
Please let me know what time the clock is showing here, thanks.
3:45
